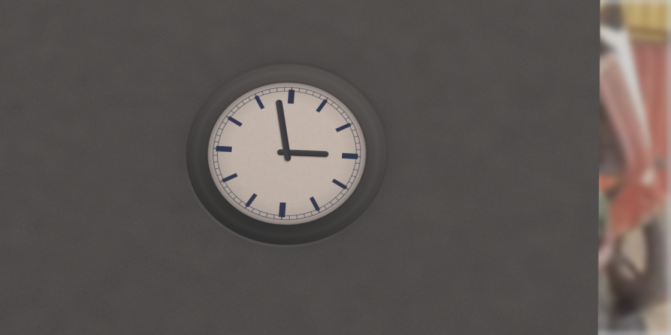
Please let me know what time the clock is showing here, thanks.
2:58
